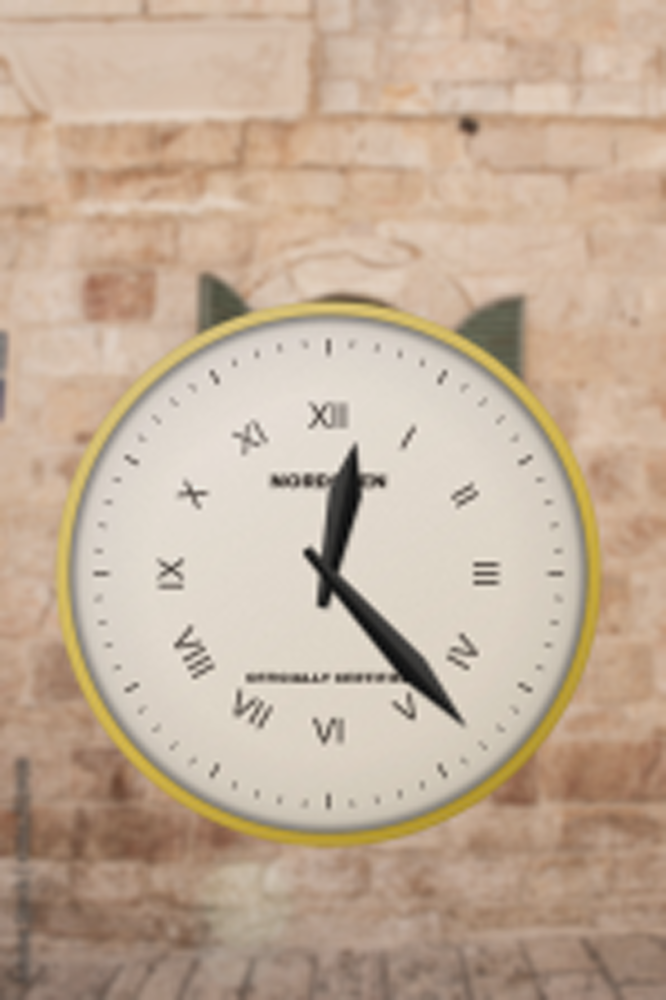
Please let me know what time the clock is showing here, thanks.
12:23
